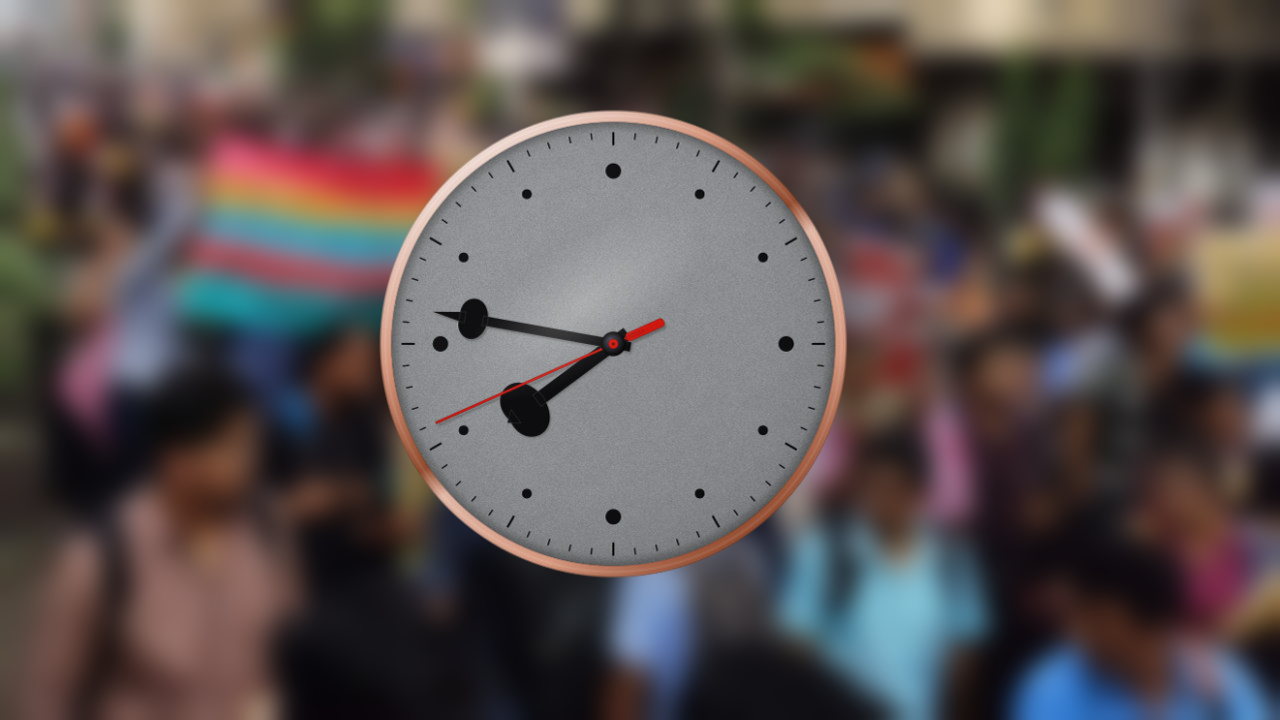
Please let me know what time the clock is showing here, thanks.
7:46:41
